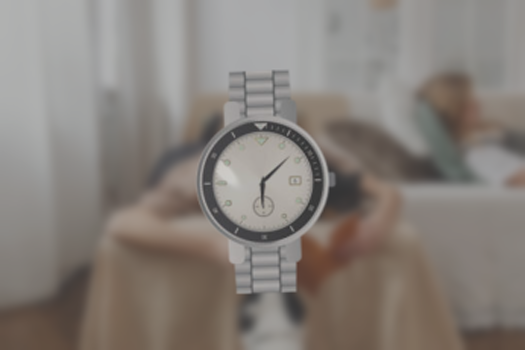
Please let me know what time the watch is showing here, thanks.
6:08
